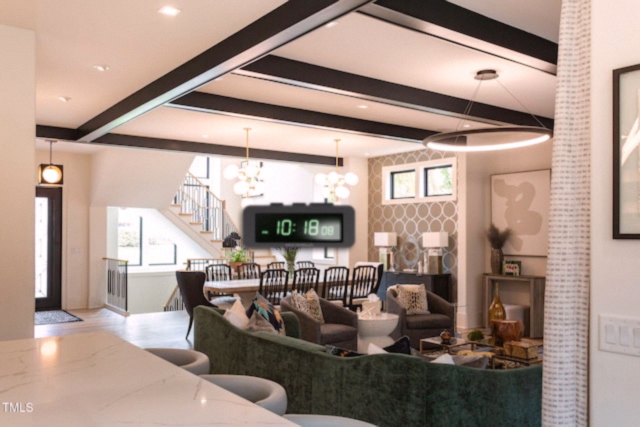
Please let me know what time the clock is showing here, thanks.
10:18
